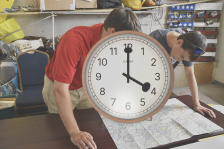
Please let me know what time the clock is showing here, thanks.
4:00
